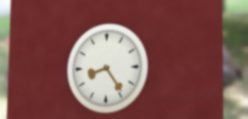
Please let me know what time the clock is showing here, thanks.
8:24
